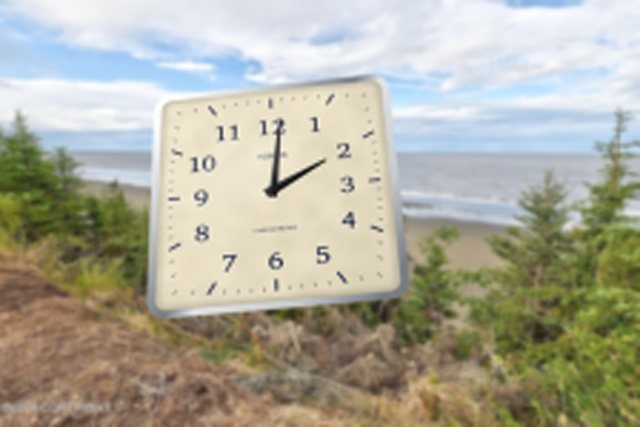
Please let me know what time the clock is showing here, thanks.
2:01
